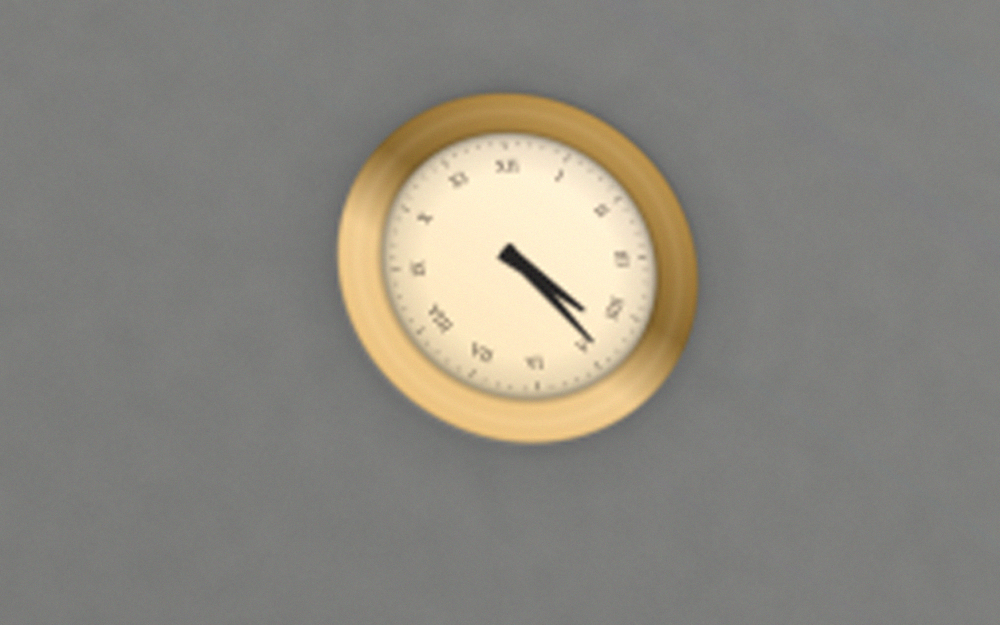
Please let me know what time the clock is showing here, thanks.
4:24
